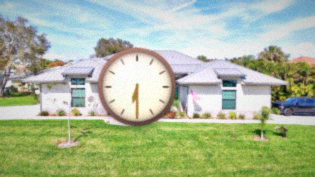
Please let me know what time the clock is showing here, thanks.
6:30
